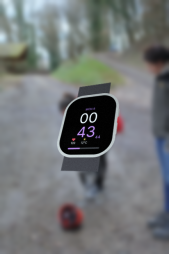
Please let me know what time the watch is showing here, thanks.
0:43
